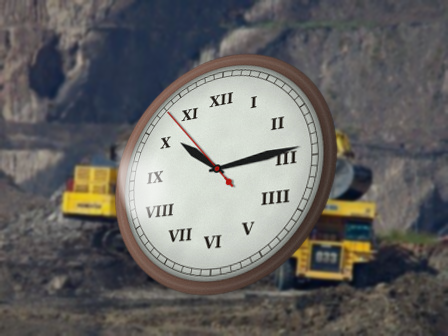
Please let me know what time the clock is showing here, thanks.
10:13:53
